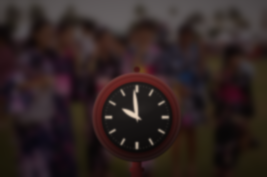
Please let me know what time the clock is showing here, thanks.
9:59
